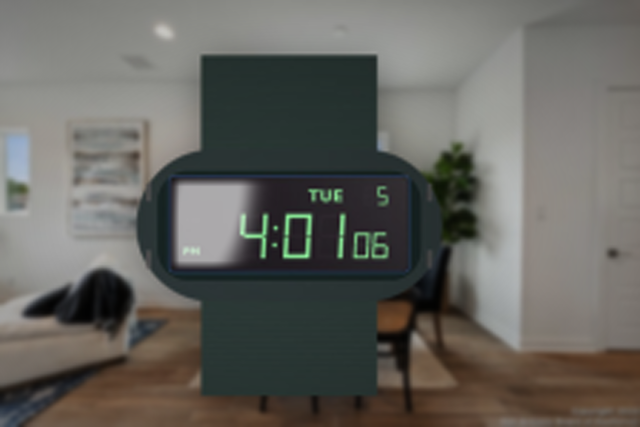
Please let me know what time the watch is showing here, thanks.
4:01:06
